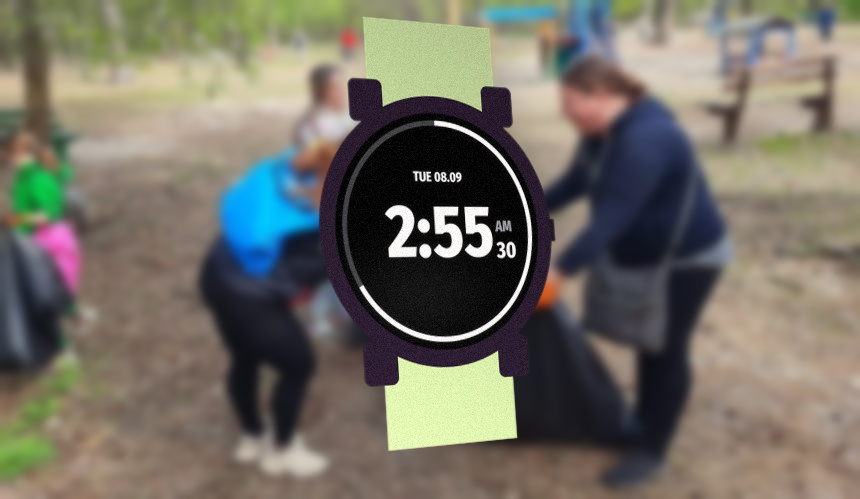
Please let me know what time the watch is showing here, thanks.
2:55:30
